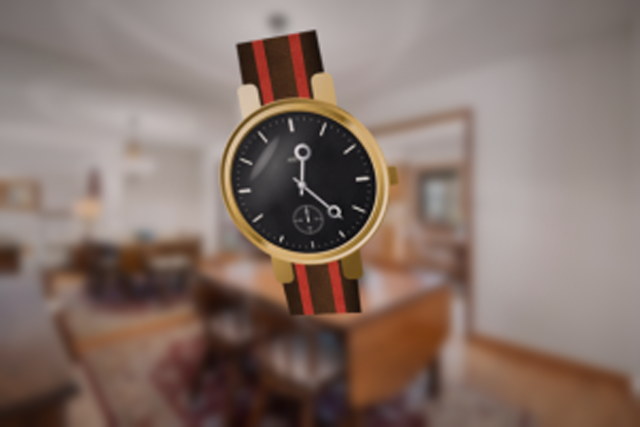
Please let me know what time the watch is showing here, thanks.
12:23
